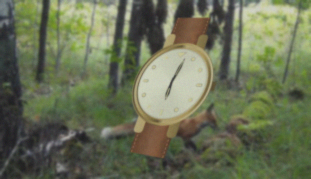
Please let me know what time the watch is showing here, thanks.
6:02
